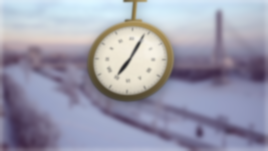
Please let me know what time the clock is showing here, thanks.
7:04
